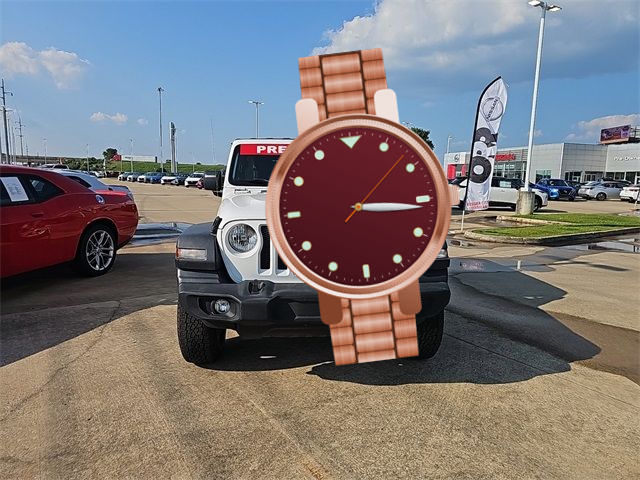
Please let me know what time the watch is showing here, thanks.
3:16:08
